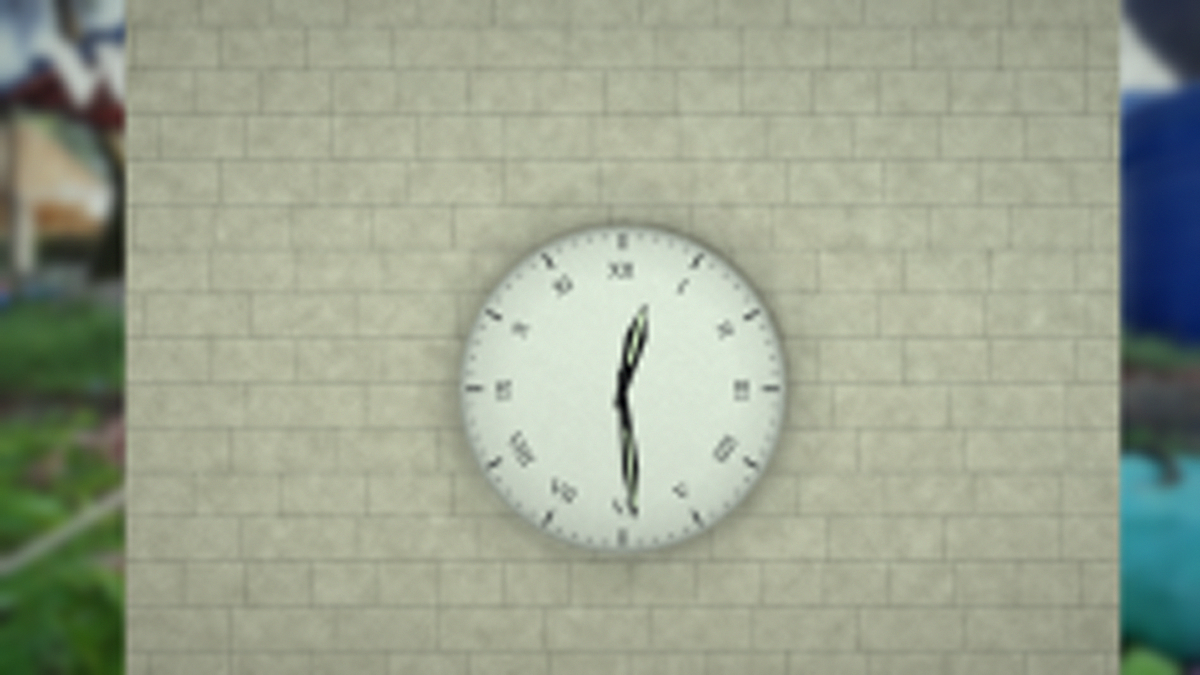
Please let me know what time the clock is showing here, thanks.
12:29
